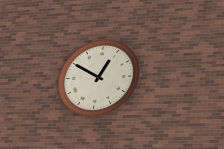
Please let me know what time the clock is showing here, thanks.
12:50
